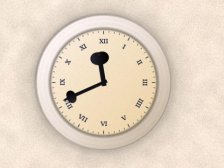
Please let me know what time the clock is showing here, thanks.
11:41
